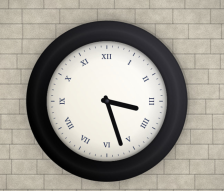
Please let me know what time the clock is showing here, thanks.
3:27
